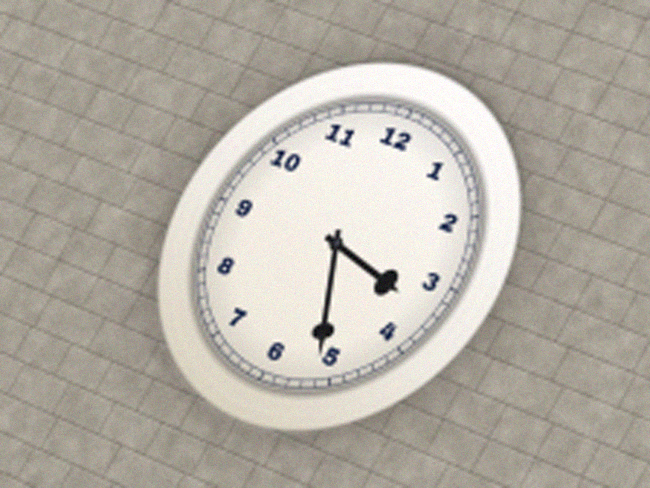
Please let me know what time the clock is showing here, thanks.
3:26
